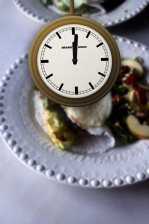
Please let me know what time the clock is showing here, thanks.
12:01
